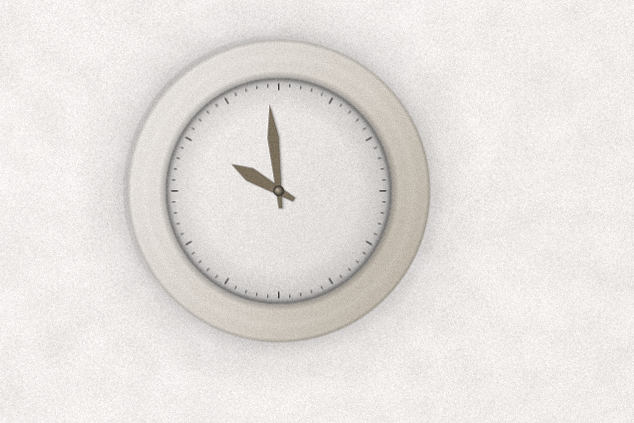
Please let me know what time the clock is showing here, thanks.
9:59
